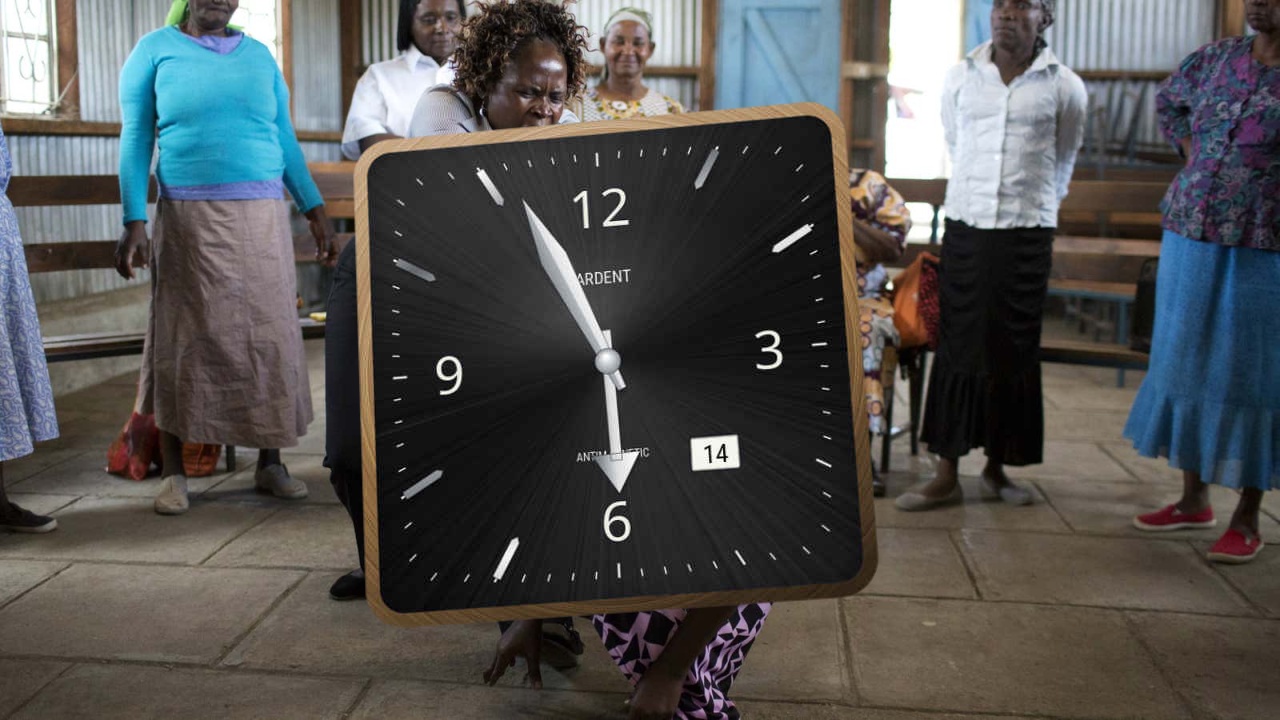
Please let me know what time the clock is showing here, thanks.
5:56
